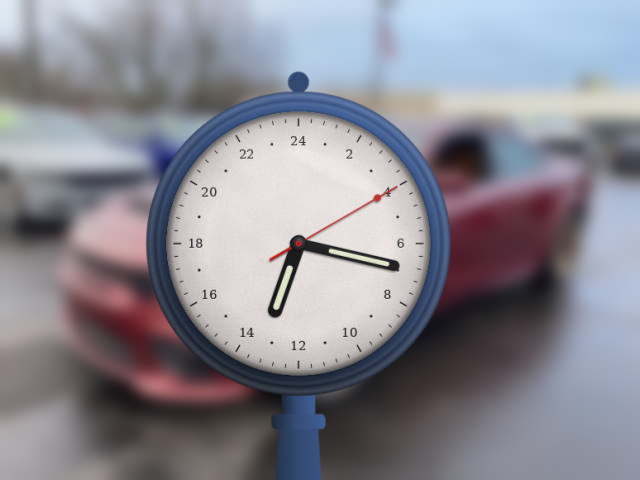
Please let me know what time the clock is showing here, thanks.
13:17:10
